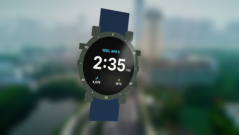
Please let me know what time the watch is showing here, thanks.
2:35
